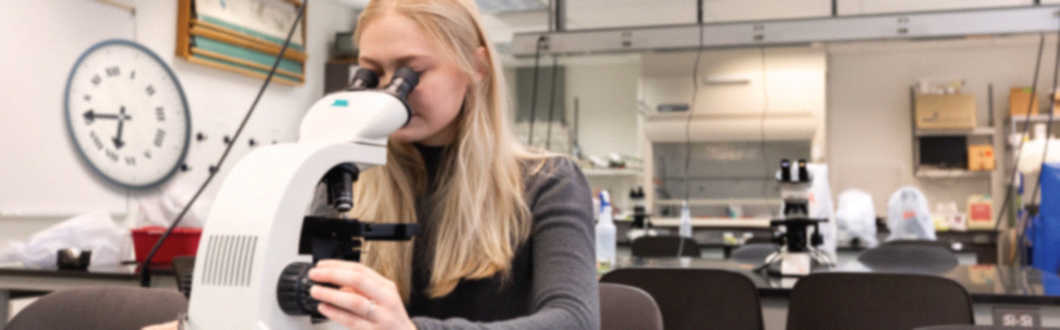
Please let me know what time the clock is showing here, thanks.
6:46
